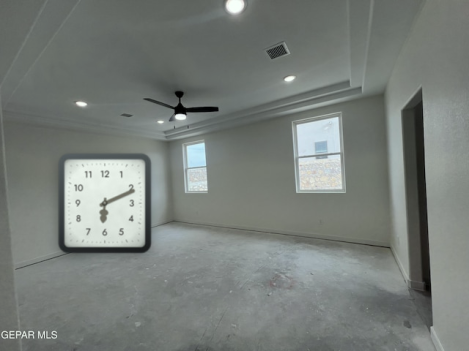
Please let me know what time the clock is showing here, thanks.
6:11
